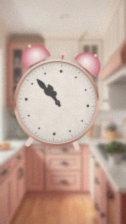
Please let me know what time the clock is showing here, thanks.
10:52
